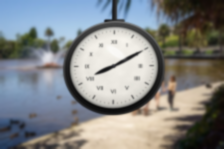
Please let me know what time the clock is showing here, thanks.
8:10
